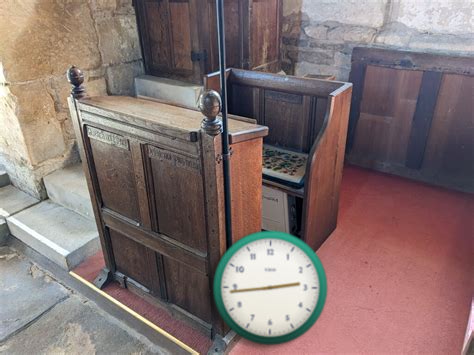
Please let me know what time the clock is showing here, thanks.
2:44
